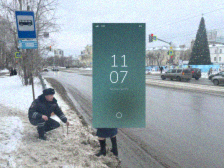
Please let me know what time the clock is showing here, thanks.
11:07
